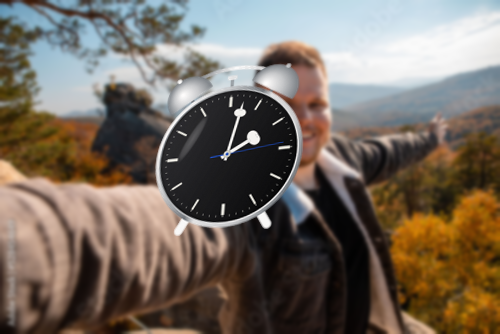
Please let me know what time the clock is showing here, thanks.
2:02:14
